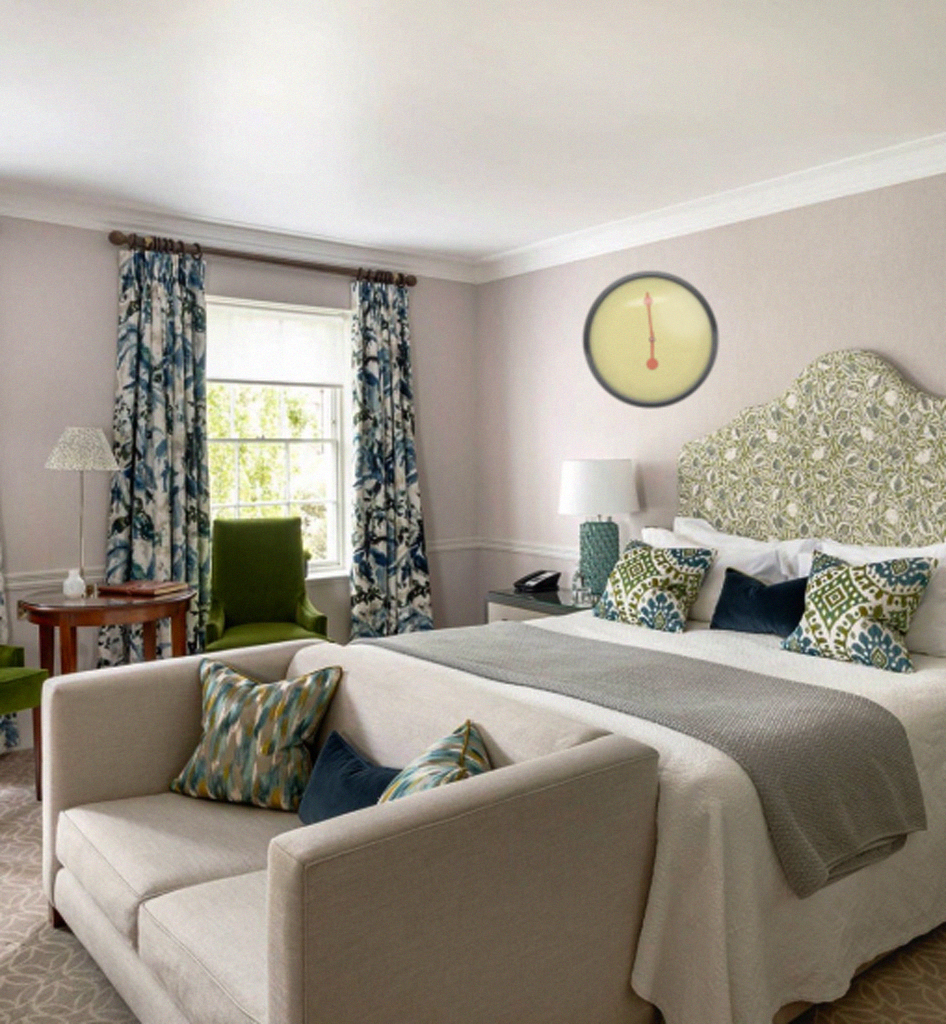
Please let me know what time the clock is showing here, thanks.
5:59
